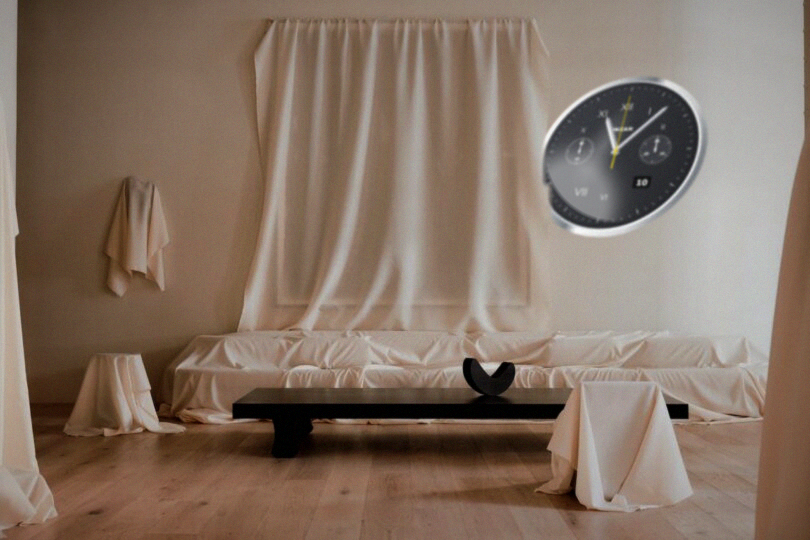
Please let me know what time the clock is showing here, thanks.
11:07
